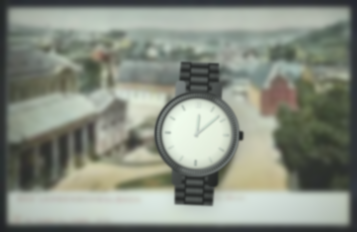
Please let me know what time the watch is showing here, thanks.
12:08
